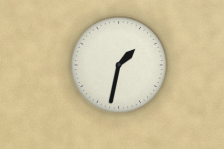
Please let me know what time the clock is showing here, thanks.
1:32
